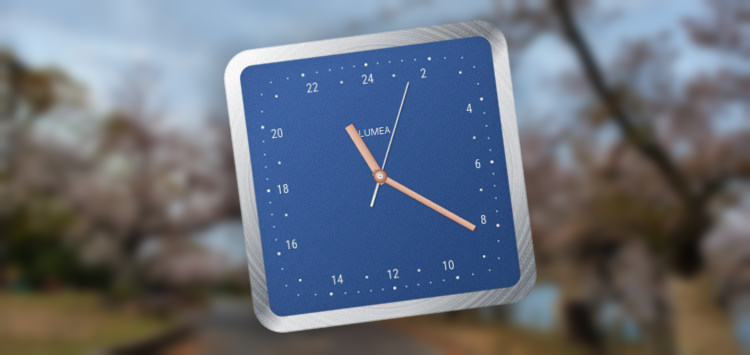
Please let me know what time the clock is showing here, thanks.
22:21:04
